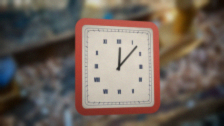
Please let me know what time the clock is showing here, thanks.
12:07
